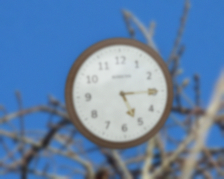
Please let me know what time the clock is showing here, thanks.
5:15
